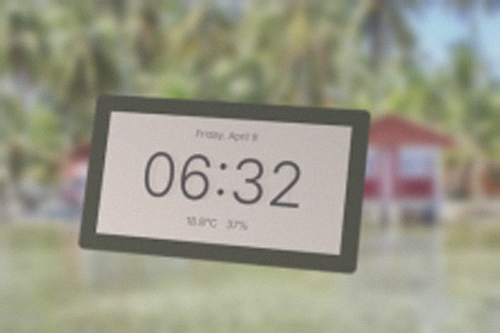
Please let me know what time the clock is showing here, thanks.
6:32
